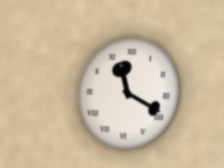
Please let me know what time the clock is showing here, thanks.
11:19
